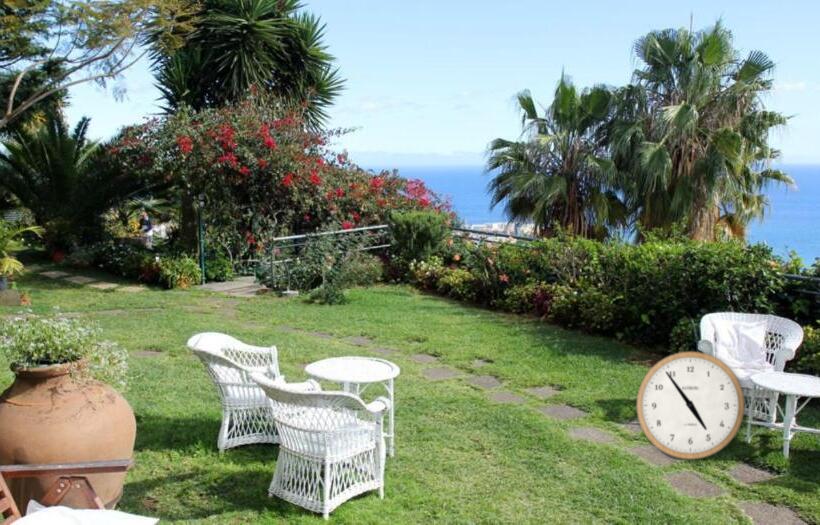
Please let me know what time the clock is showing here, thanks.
4:54
